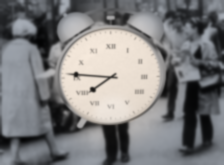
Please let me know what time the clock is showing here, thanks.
7:46
